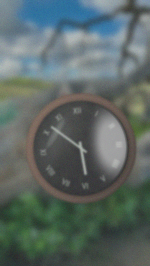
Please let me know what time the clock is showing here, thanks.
5:52
